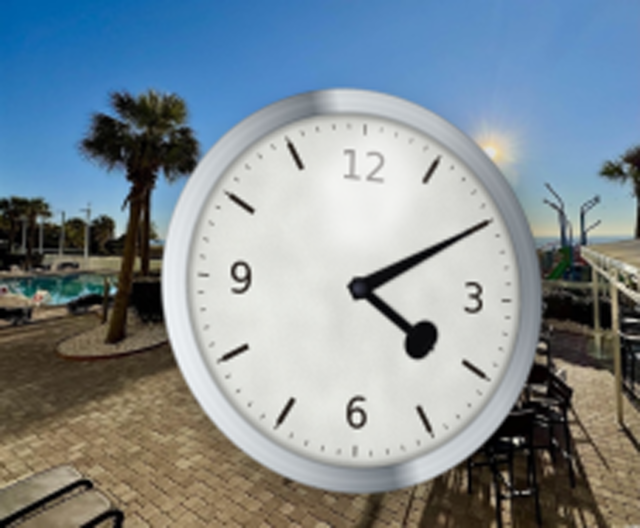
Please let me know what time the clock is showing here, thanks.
4:10
